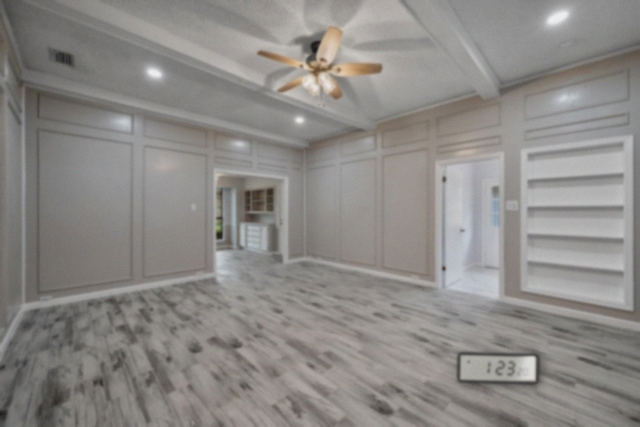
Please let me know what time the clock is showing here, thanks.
1:23
